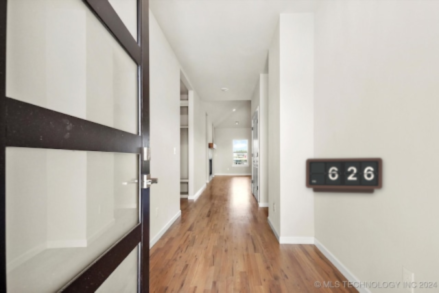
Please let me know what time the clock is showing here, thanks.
6:26
